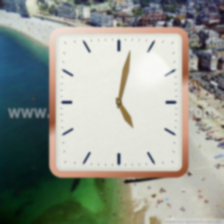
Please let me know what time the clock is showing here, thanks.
5:02
